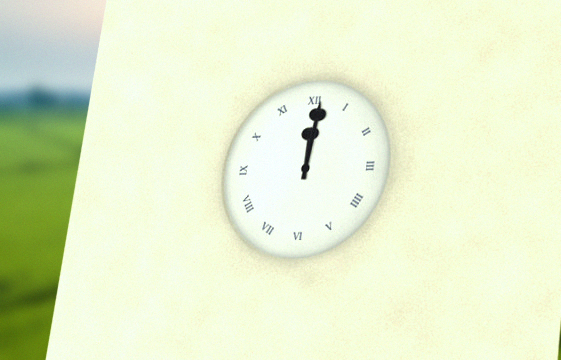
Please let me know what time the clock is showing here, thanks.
12:01
